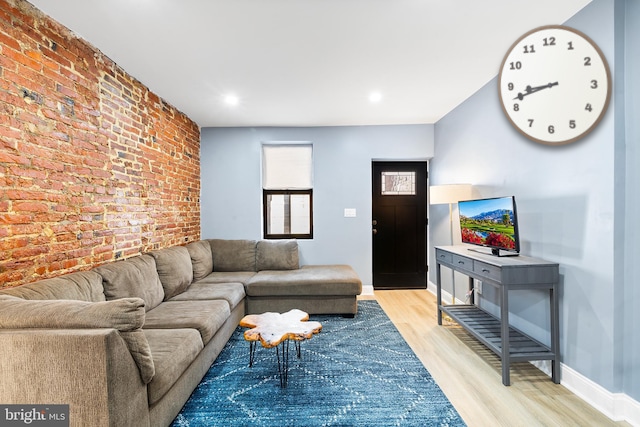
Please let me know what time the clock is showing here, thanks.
8:42
